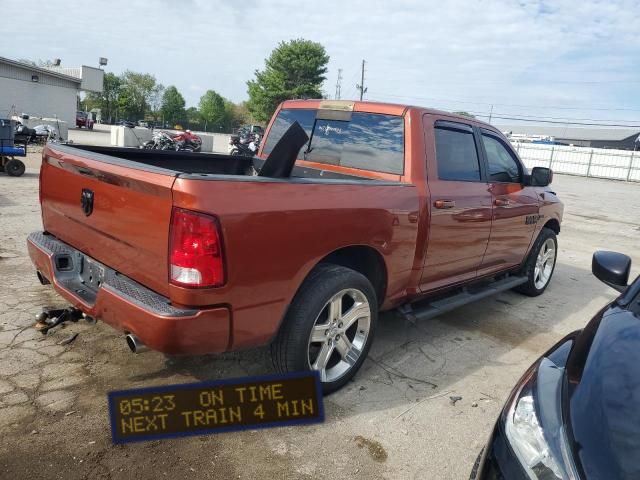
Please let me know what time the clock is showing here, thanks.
5:23
